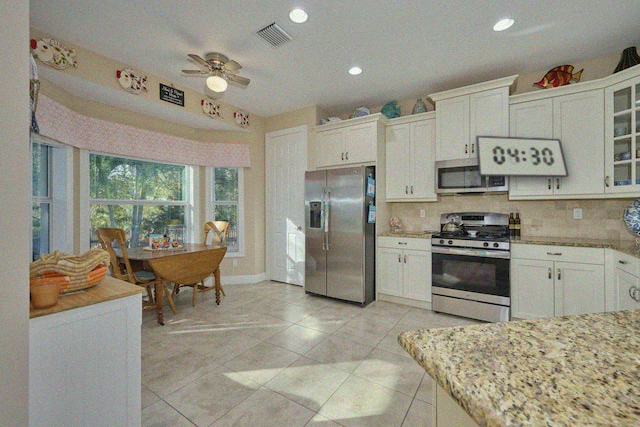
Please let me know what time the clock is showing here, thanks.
4:30
